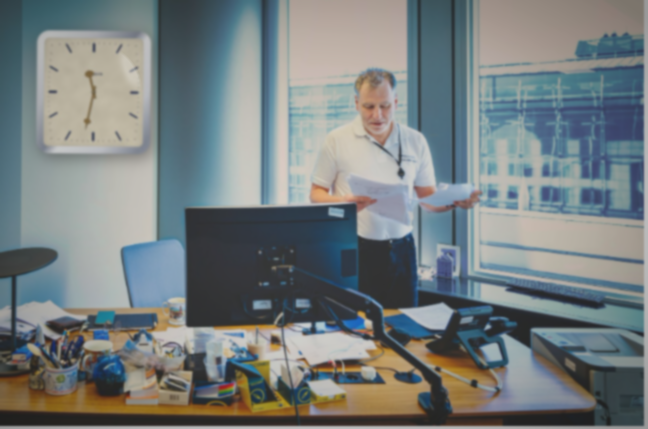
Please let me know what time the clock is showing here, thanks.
11:32
